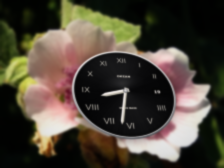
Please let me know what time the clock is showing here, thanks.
8:32
